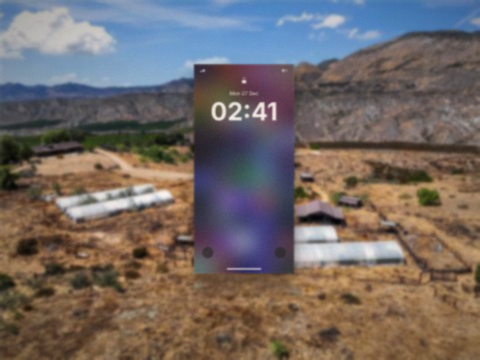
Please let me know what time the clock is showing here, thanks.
2:41
